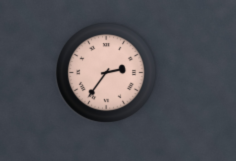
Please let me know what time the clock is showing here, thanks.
2:36
